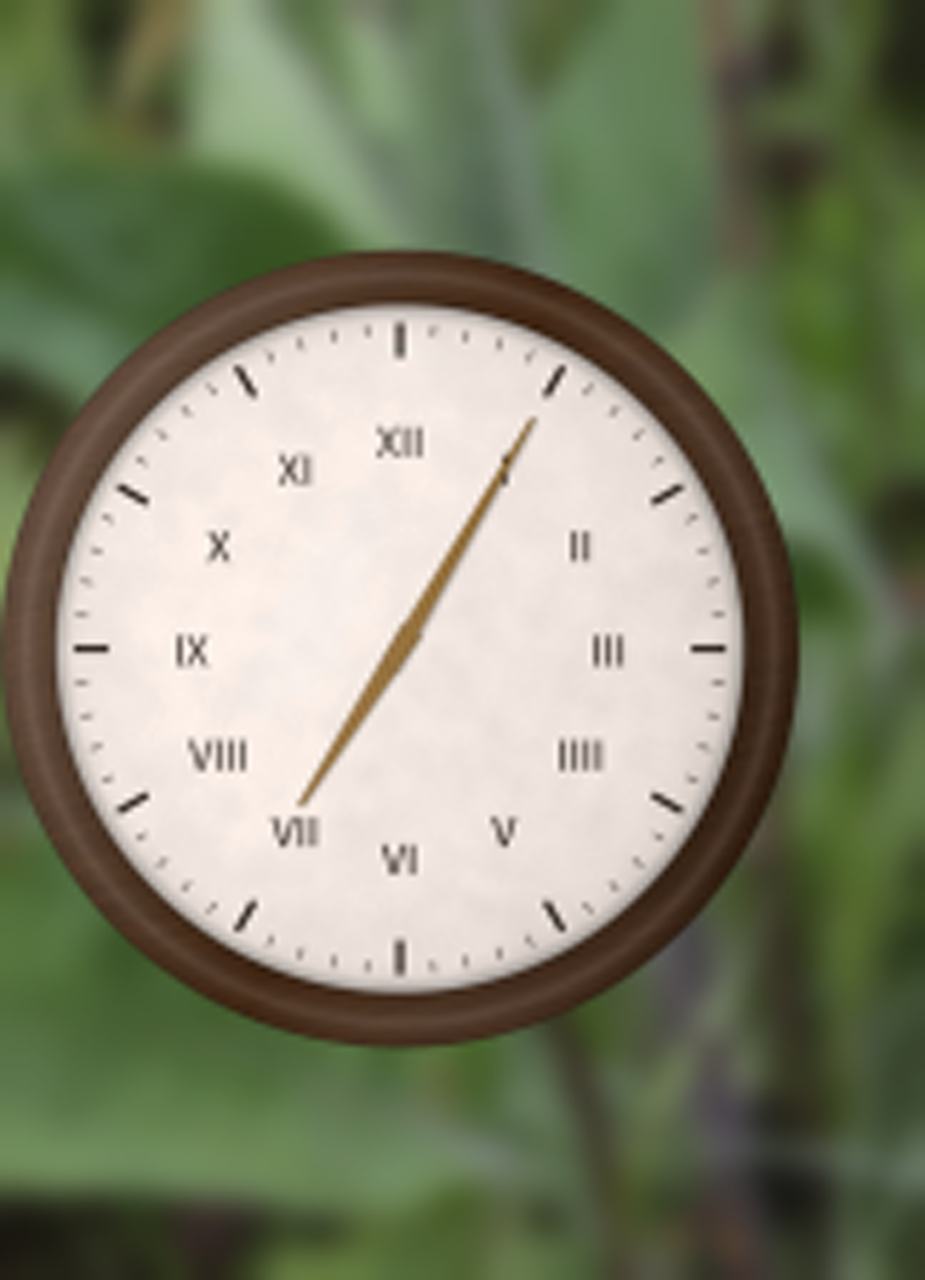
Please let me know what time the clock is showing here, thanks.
7:05
